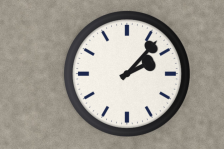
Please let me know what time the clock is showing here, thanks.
2:07
